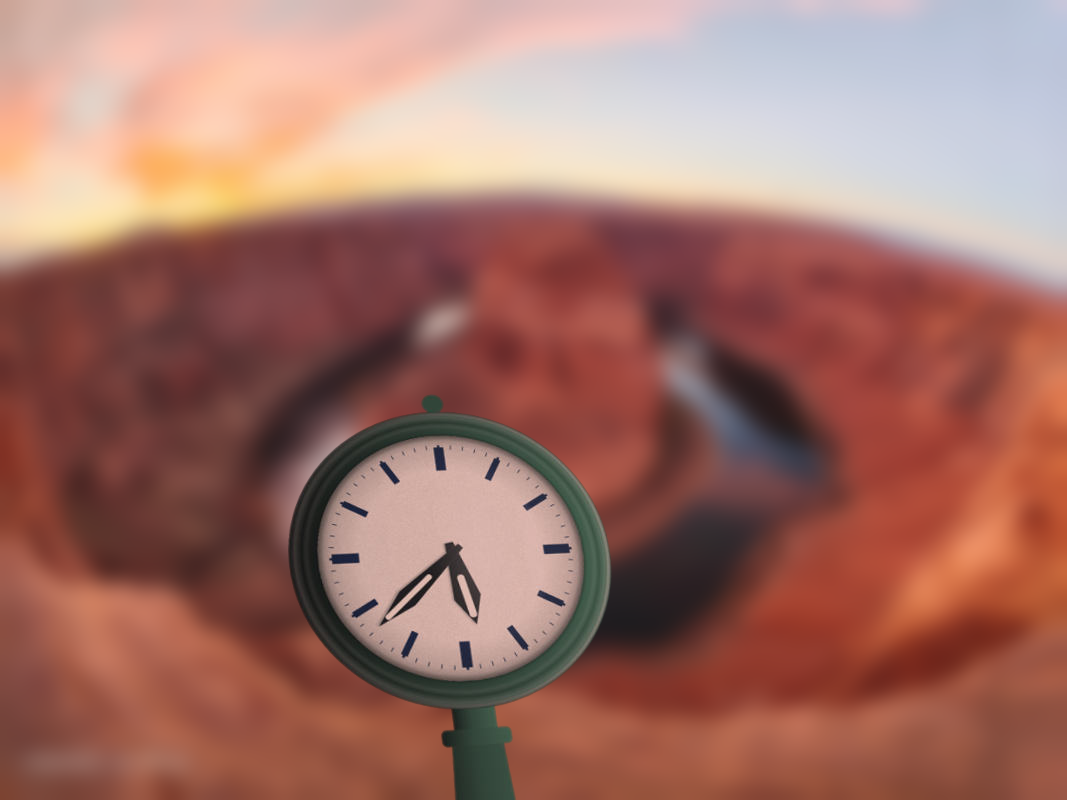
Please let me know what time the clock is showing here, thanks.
5:38
